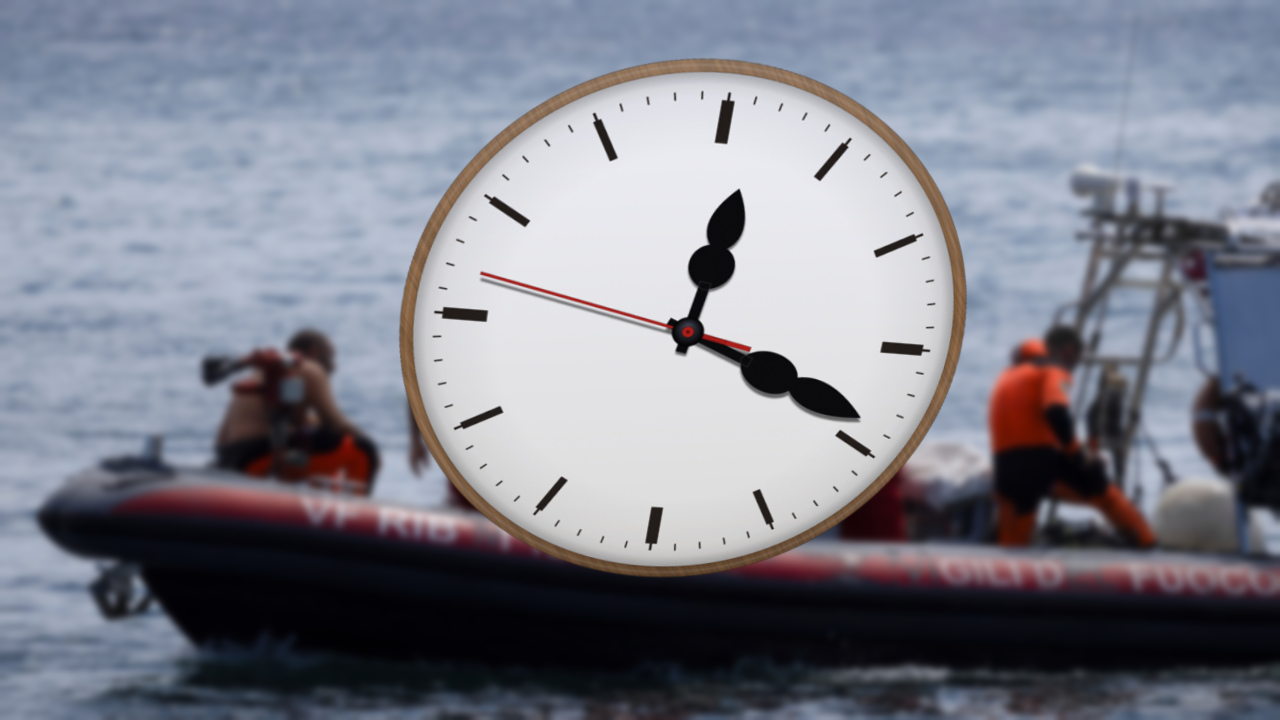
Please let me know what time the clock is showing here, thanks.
12:18:47
